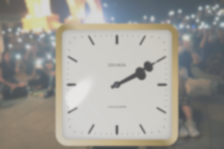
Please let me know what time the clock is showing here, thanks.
2:10
